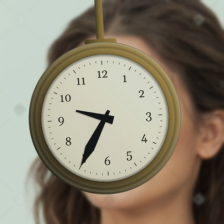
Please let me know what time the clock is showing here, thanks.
9:35
